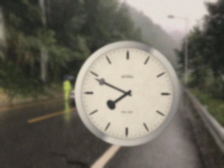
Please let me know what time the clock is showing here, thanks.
7:49
